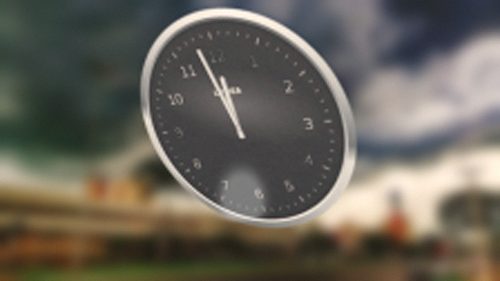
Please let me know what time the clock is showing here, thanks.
11:58
